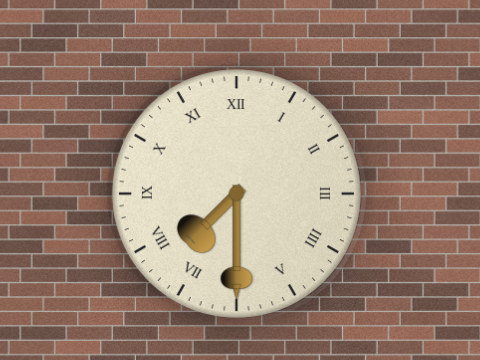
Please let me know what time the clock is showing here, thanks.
7:30
